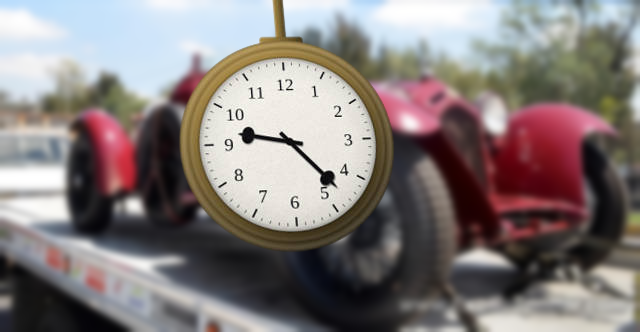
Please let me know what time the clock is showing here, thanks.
9:23
